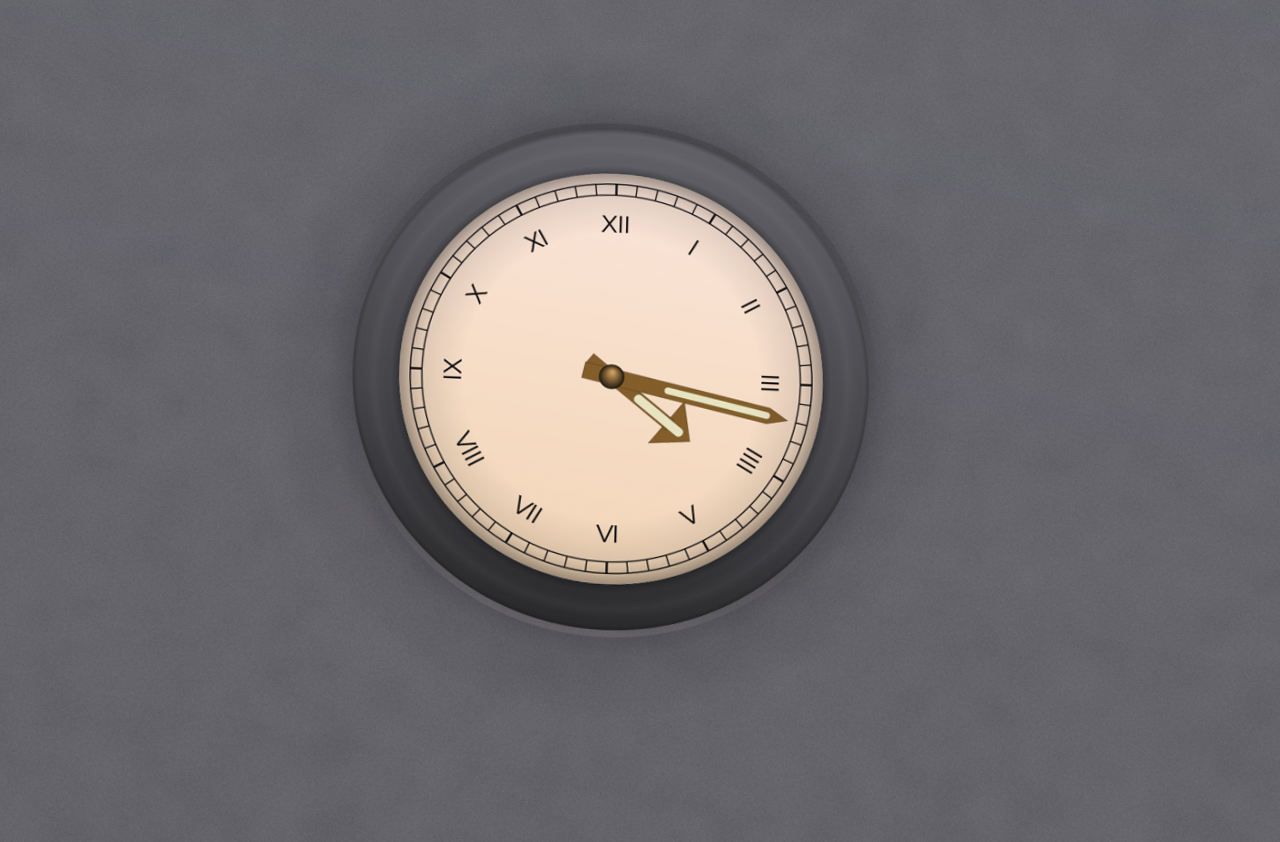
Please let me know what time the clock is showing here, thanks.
4:17
